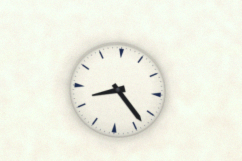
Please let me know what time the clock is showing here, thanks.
8:23
